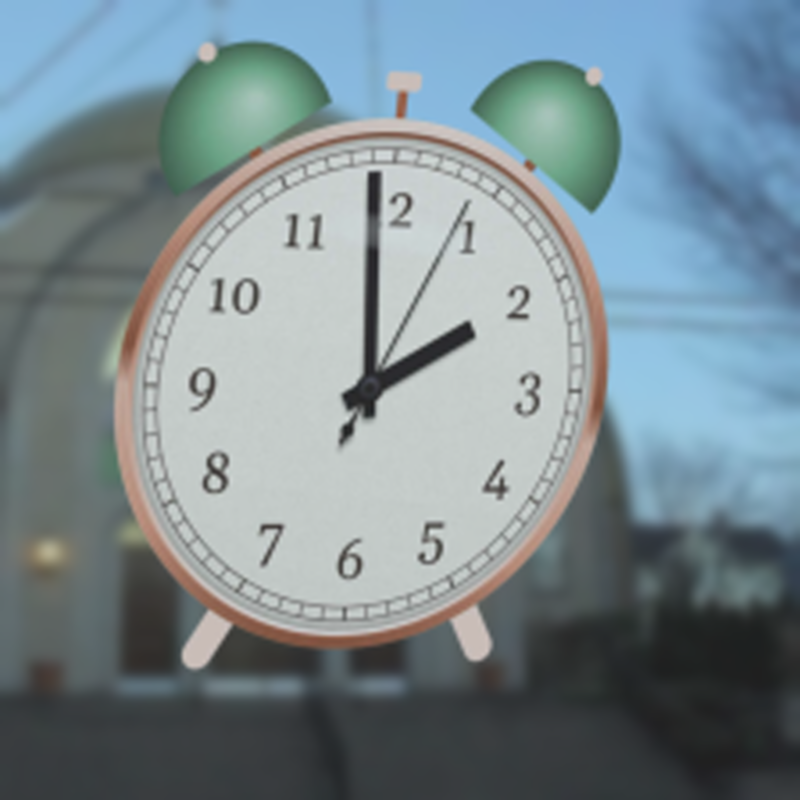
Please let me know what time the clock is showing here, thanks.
1:59:04
